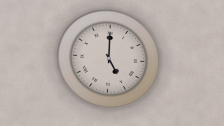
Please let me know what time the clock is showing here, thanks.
5:00
